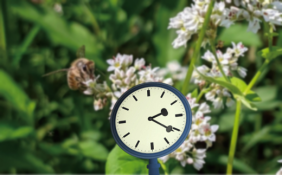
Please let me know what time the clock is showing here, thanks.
2:21
